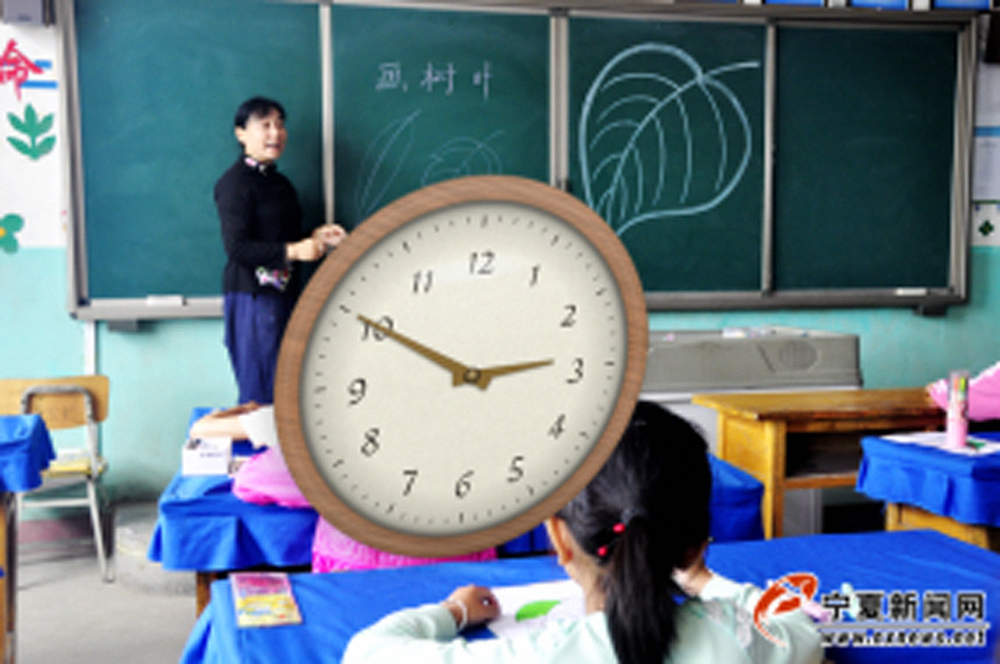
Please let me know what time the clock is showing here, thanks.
2:50
